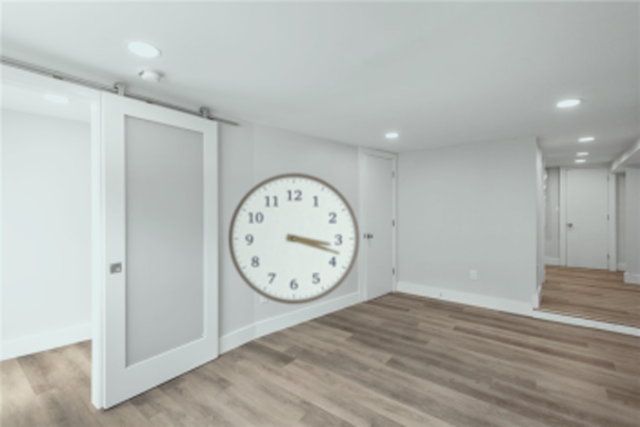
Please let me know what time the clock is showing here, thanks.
3:18
